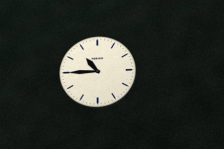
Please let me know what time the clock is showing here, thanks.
10:45
